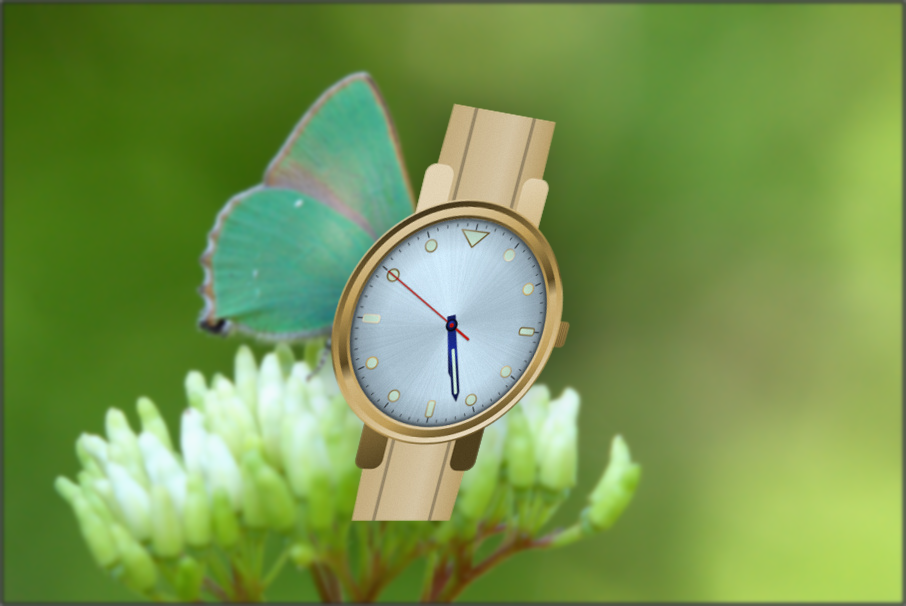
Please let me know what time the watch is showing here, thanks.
5:26:50
